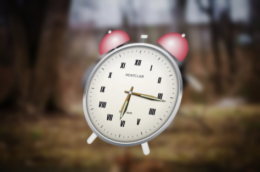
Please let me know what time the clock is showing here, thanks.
6:16
